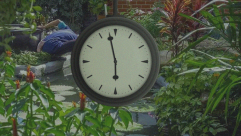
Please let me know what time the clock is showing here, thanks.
5:58
